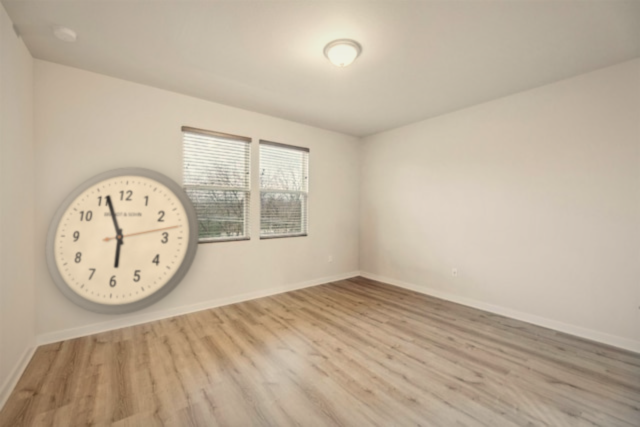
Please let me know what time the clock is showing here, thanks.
5:56:13
